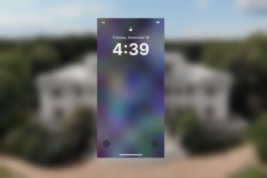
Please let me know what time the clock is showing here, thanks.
4:39
